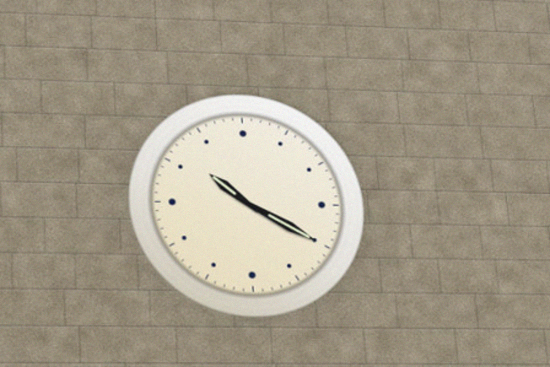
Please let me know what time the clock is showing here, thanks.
10:20
